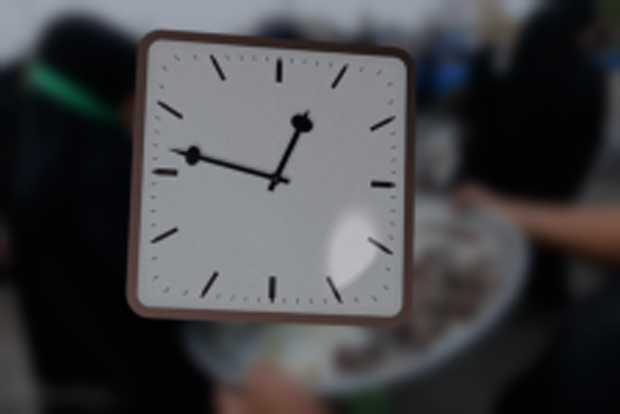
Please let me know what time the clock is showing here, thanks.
12:47
